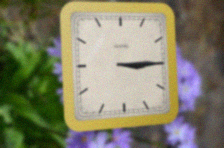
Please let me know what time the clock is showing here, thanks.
3:15
